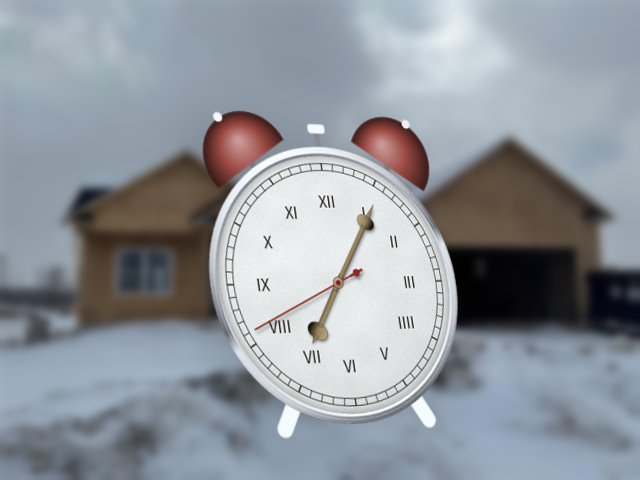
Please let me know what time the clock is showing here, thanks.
7:05:41
